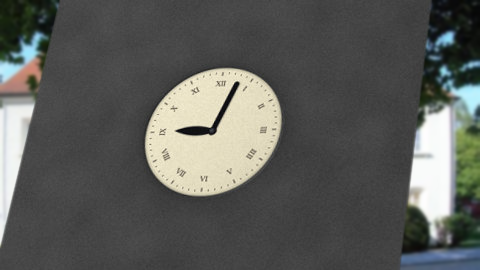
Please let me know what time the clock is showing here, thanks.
9:03
